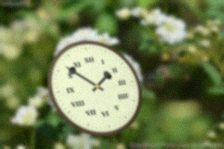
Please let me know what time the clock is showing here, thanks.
1:52
